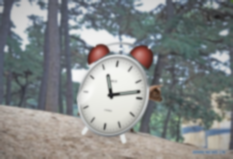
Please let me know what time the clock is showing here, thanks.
11:13
